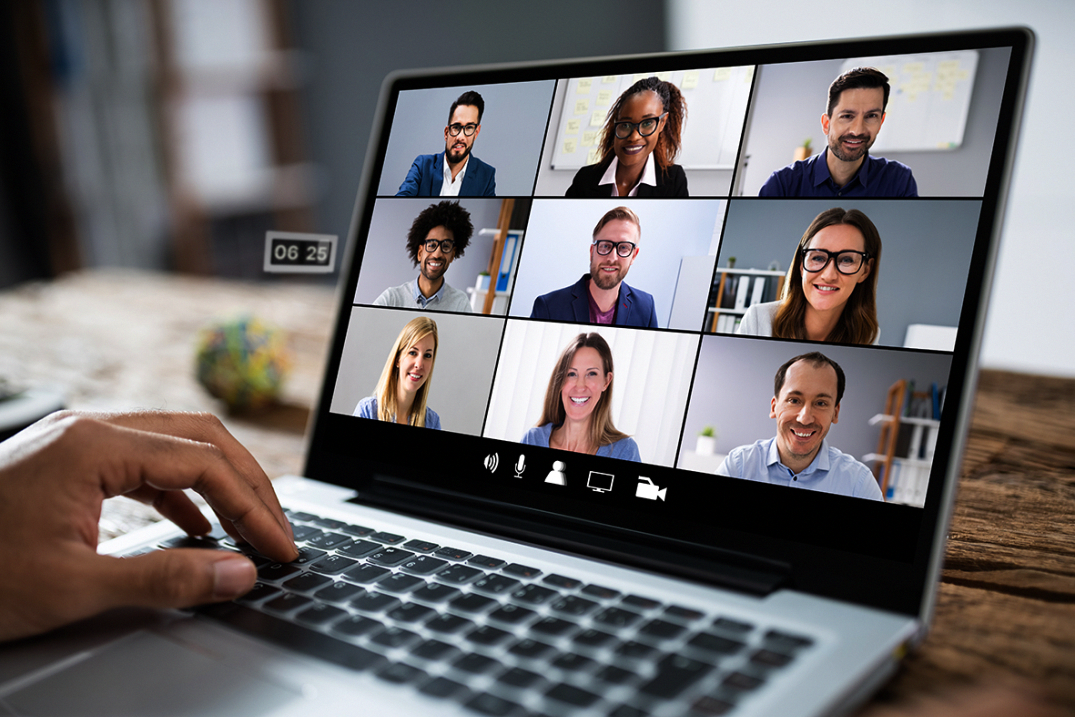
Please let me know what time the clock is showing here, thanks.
6:25
